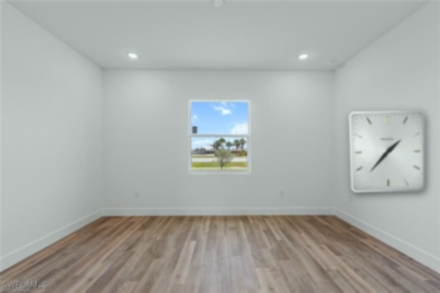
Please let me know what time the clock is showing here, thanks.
1:37
